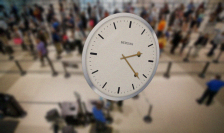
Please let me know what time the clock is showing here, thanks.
2:22
